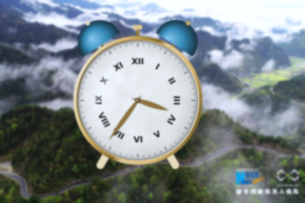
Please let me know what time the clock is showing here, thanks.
3:36
